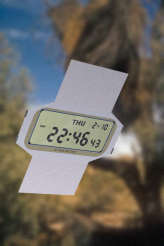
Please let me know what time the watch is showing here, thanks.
22:46:43
